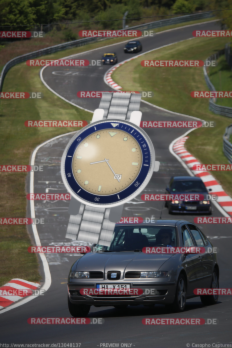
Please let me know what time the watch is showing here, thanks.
8:23
